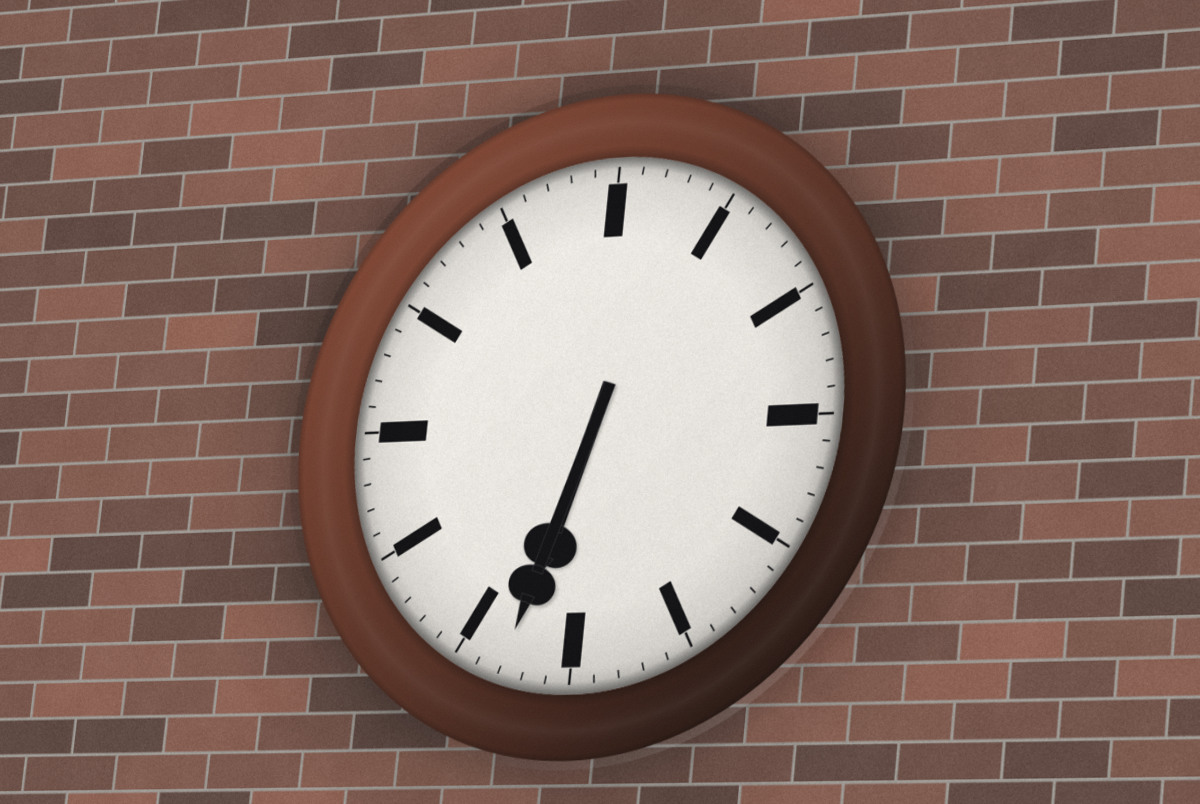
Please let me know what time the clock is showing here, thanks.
6:33
